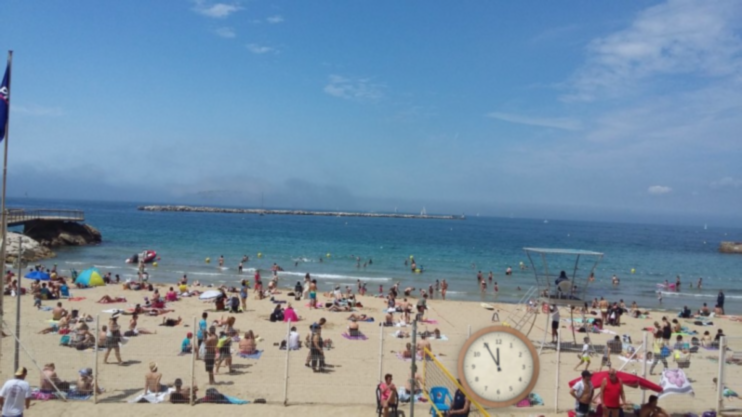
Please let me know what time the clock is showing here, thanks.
11:55
